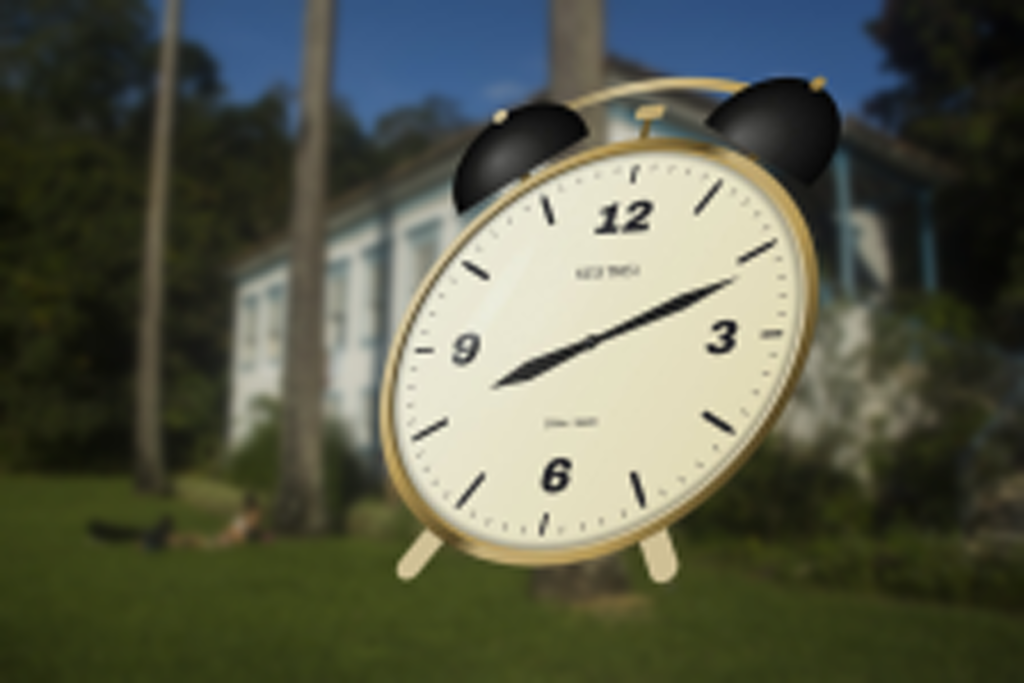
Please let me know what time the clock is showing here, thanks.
8:11
